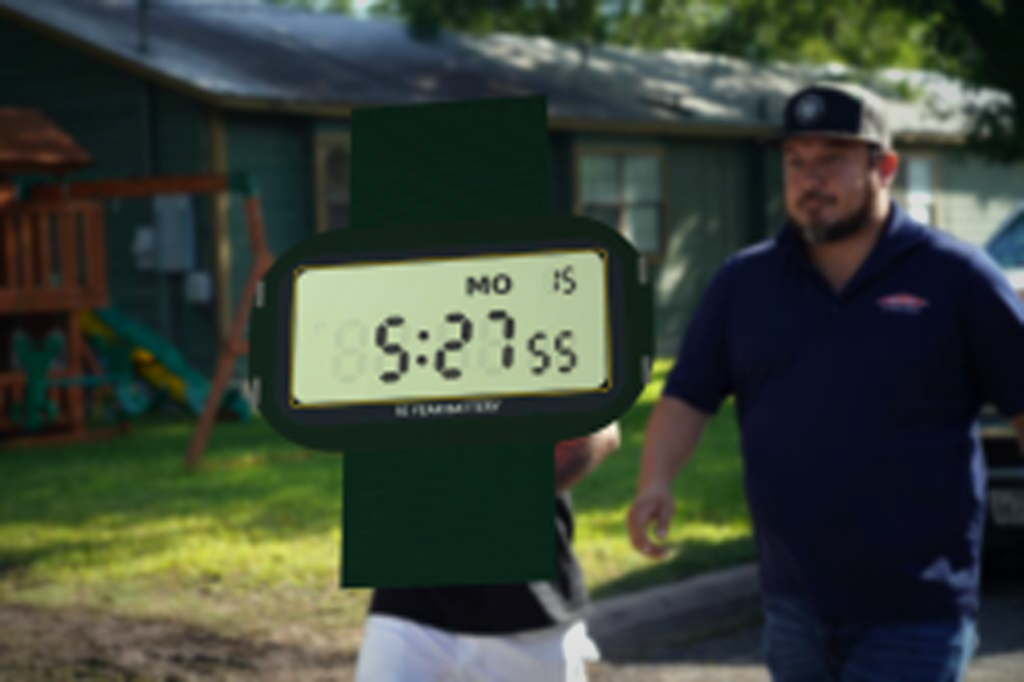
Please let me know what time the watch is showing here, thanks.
5:27:55
